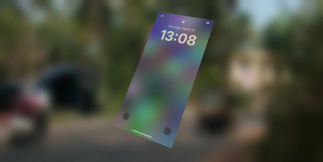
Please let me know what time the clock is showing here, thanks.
13:08
